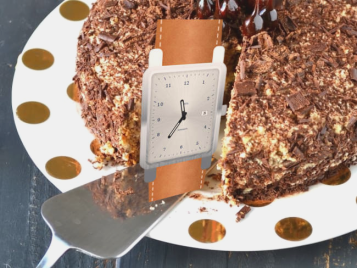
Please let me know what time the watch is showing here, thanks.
11:36
